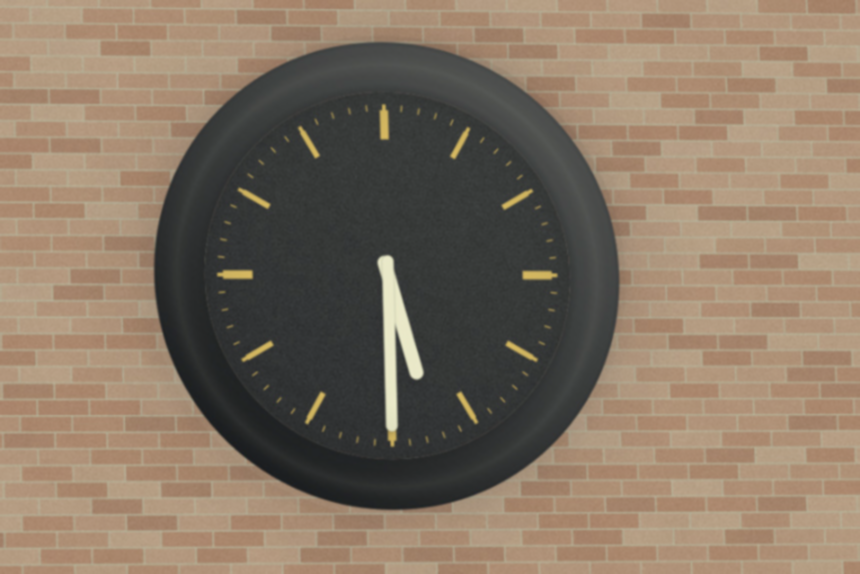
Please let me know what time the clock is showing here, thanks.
5:30
